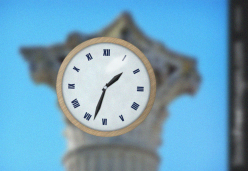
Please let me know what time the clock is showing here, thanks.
1:33
